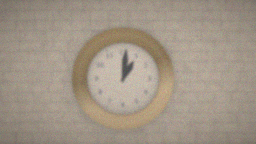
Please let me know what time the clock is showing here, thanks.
1:01
